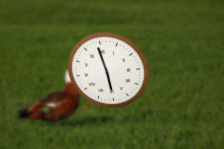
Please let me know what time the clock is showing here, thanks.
5:59
